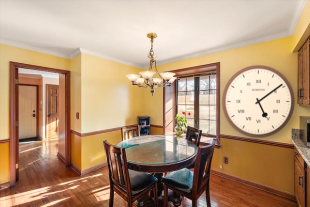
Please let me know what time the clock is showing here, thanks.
5:09
